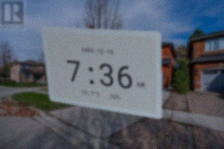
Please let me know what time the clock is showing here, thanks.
7:36
